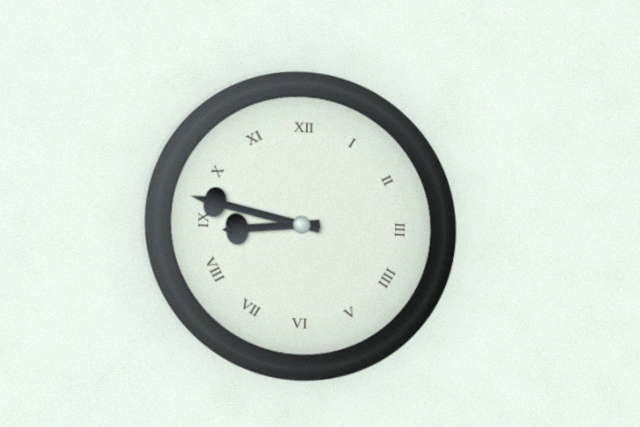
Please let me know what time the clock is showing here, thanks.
8:47
